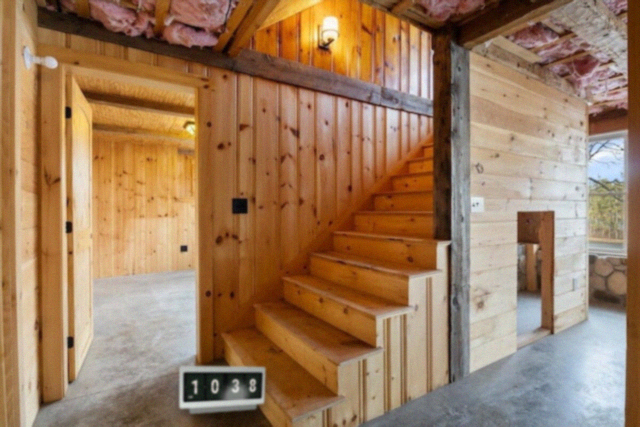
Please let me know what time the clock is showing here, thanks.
10:38
